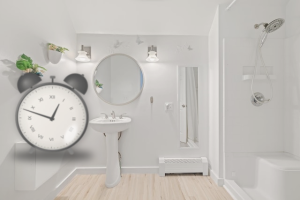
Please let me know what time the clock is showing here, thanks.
12:48
